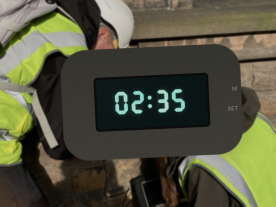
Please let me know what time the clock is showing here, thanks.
2:35
